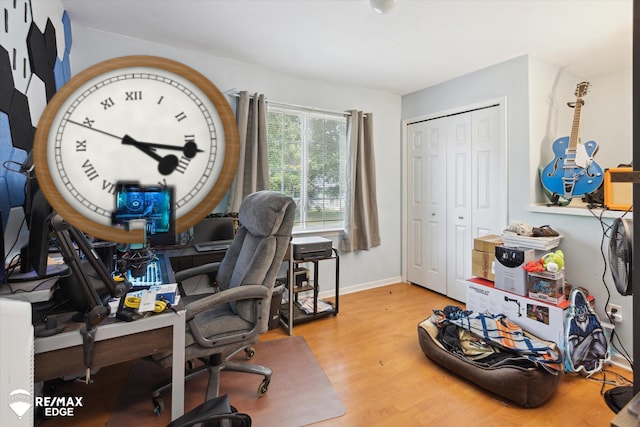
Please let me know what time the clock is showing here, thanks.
4:16:49
